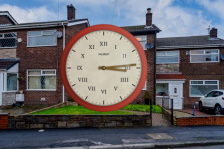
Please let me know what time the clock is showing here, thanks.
3:14
